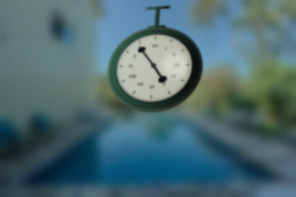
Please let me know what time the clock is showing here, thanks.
4:54
